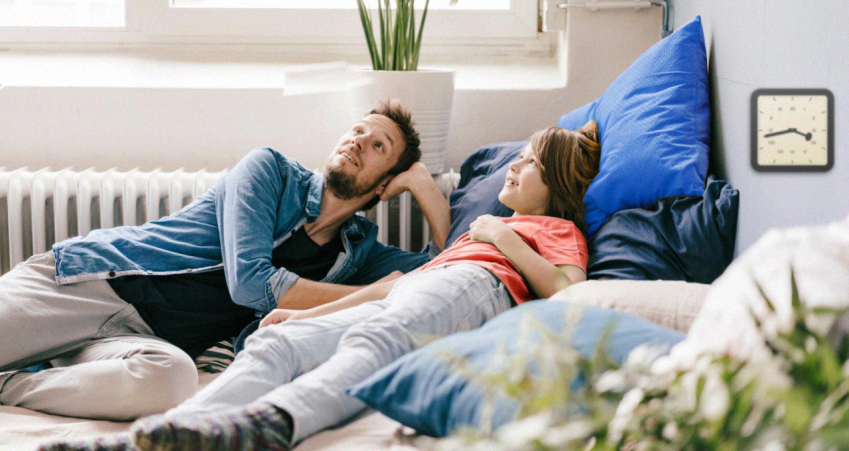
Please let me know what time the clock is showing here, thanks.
3:43
